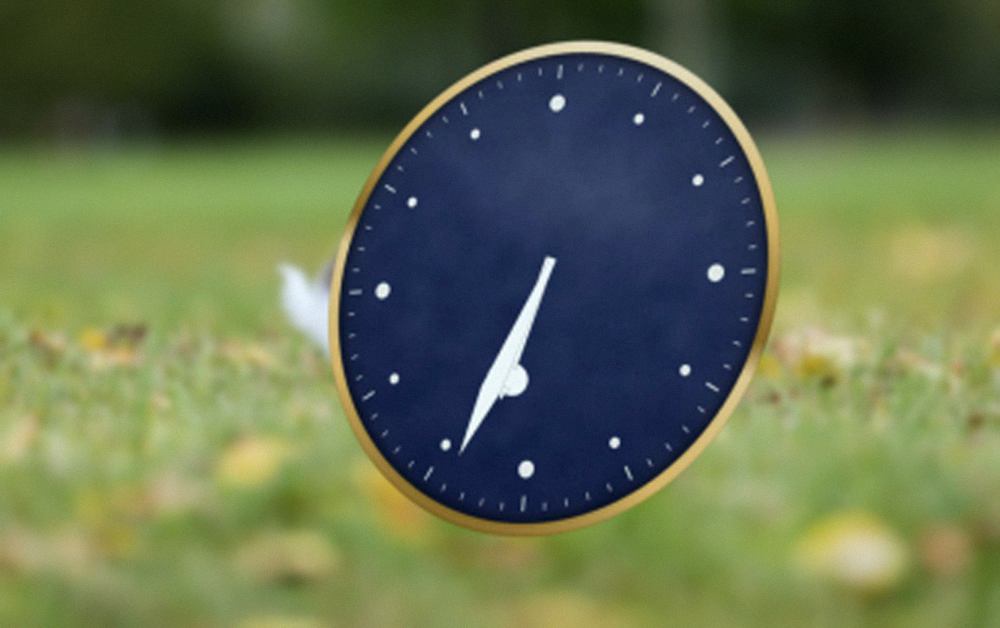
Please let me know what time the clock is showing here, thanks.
6:34
